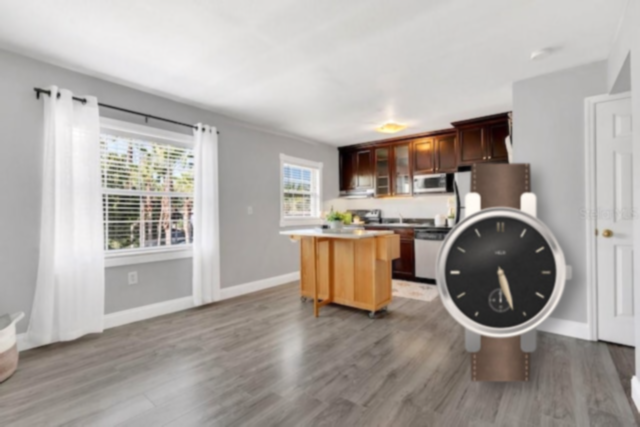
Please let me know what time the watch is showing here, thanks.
5:27
